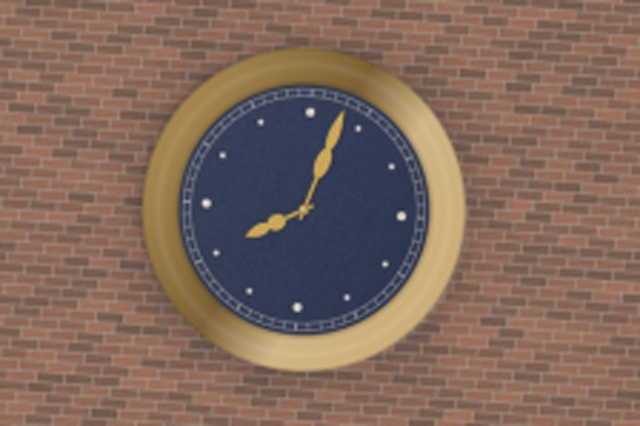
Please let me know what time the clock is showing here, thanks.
8:03
